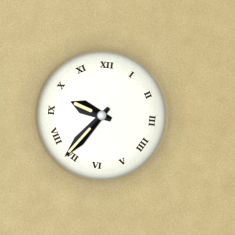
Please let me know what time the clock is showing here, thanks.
9:36
